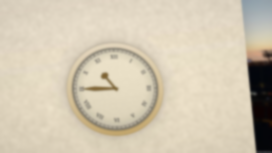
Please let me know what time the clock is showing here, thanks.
10:45
